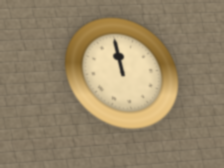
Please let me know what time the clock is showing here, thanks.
12:00
